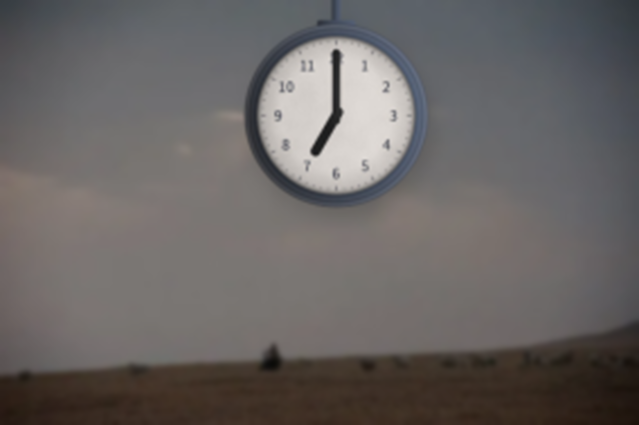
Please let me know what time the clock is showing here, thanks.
7:00
